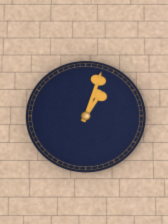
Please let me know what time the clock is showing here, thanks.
1:03
